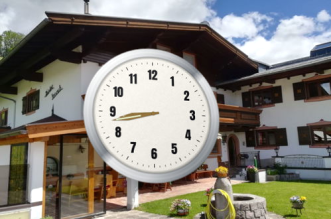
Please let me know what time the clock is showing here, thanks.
8:43
